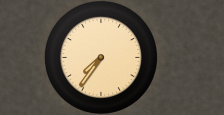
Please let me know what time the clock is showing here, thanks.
7:36
